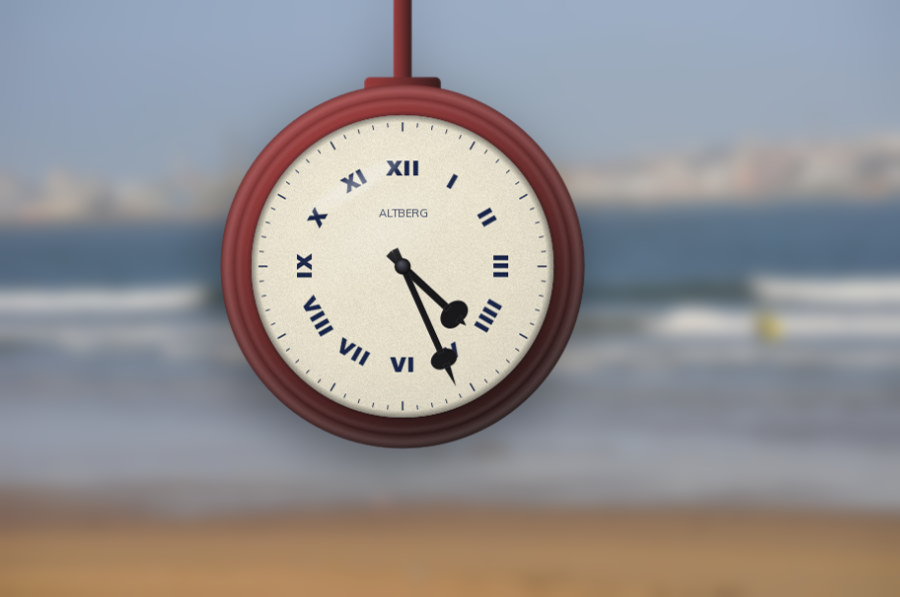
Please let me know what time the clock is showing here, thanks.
4:26
